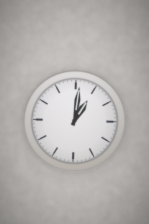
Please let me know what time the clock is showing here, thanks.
1:01
